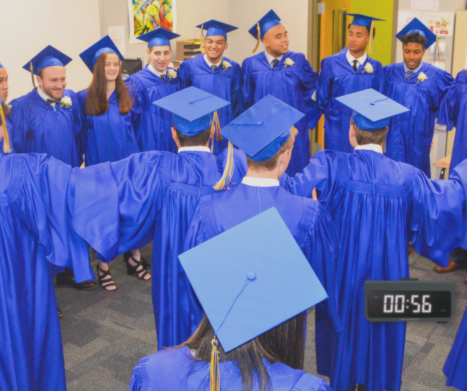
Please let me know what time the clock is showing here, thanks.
0:56
